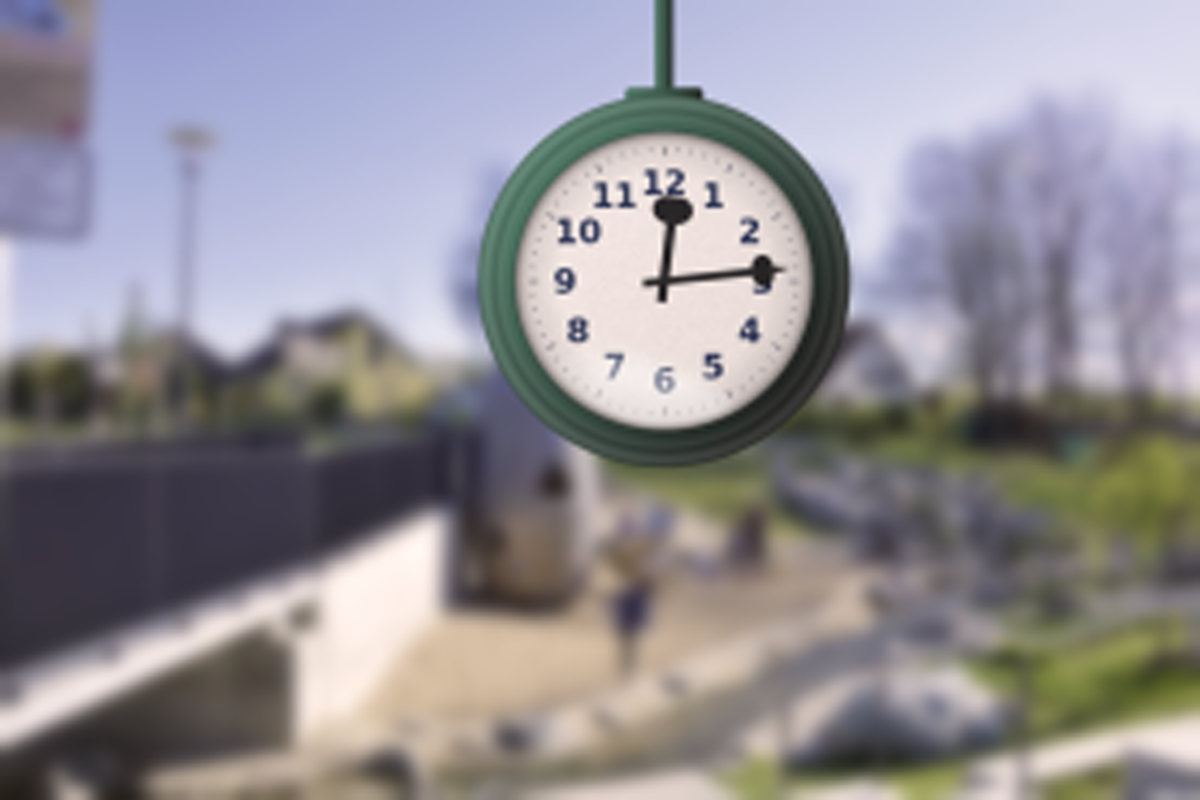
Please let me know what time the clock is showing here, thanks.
12:14
